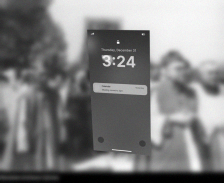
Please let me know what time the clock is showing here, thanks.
3:24
